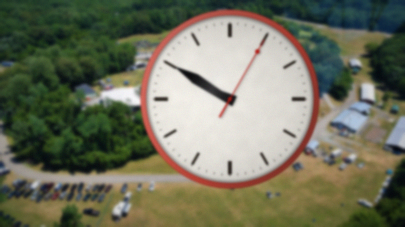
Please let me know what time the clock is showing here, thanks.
9:50:05
